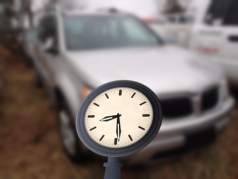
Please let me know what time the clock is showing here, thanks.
8:29
